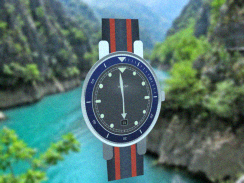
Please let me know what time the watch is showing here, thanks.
5:59
